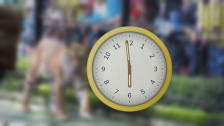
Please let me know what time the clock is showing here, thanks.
5:59
